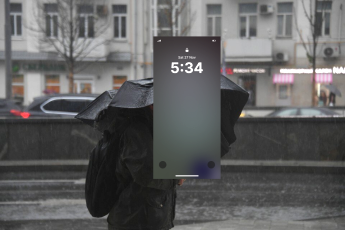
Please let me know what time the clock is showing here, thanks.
5:34
